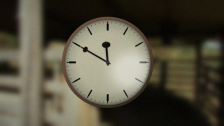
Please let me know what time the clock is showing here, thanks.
11:50
